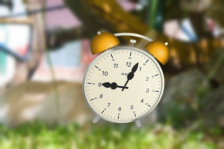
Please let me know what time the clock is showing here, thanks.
9:03
